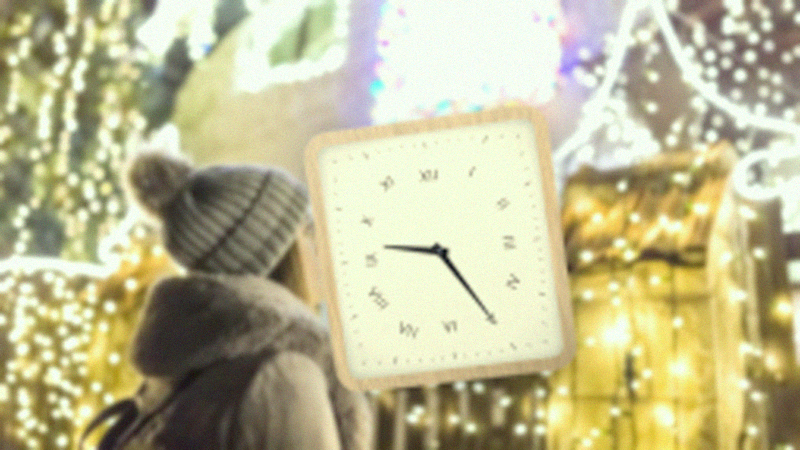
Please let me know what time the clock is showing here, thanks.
9:25
